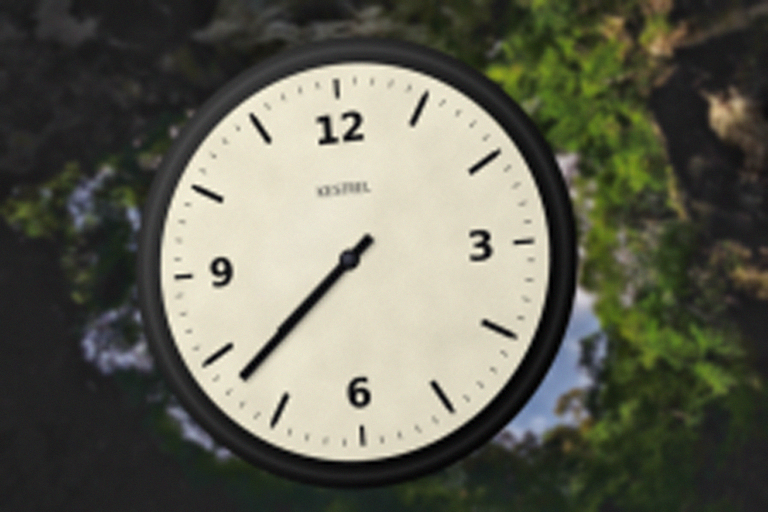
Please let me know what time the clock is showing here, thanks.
7:38
